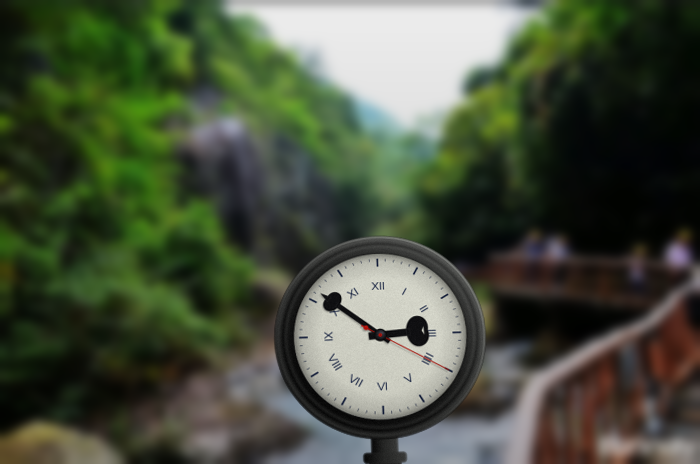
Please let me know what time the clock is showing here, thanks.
2:51:20
